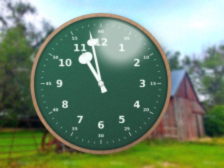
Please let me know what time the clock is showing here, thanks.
10:58
